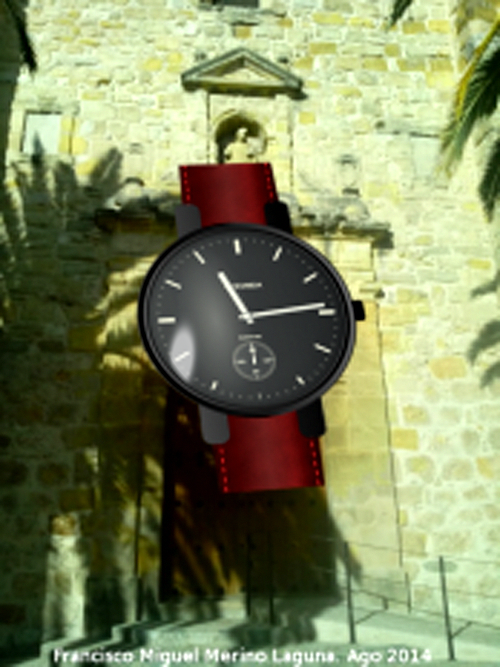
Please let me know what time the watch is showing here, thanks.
11:14
